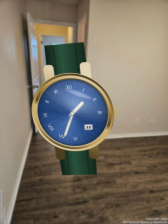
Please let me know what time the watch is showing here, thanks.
1:34
